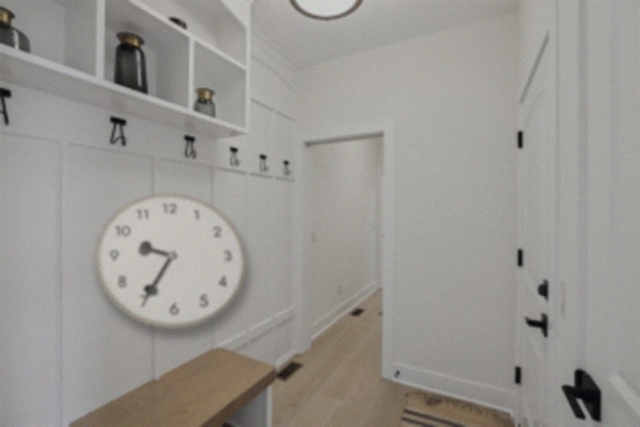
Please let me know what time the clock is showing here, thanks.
9:35
